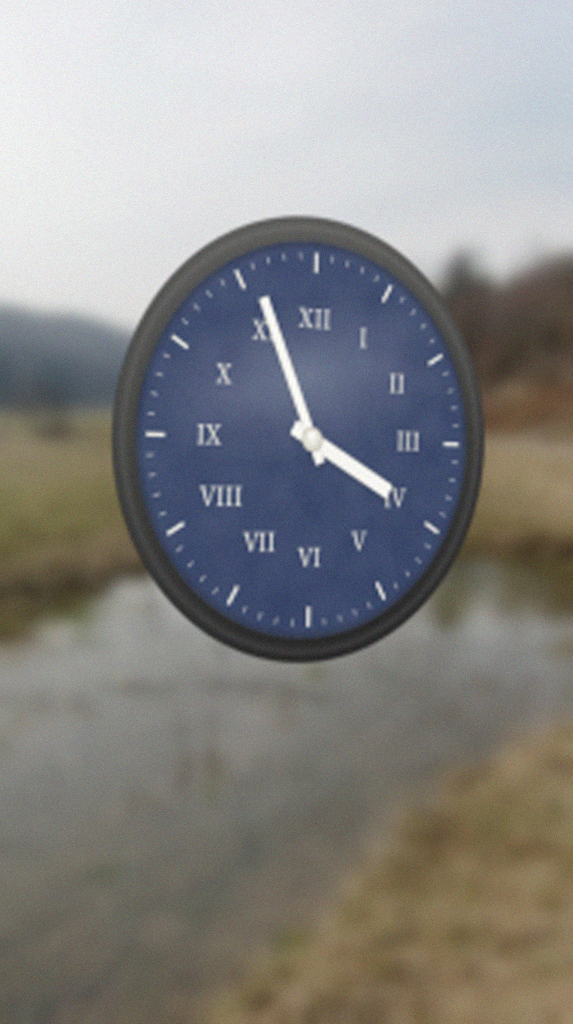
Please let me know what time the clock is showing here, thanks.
3:56
